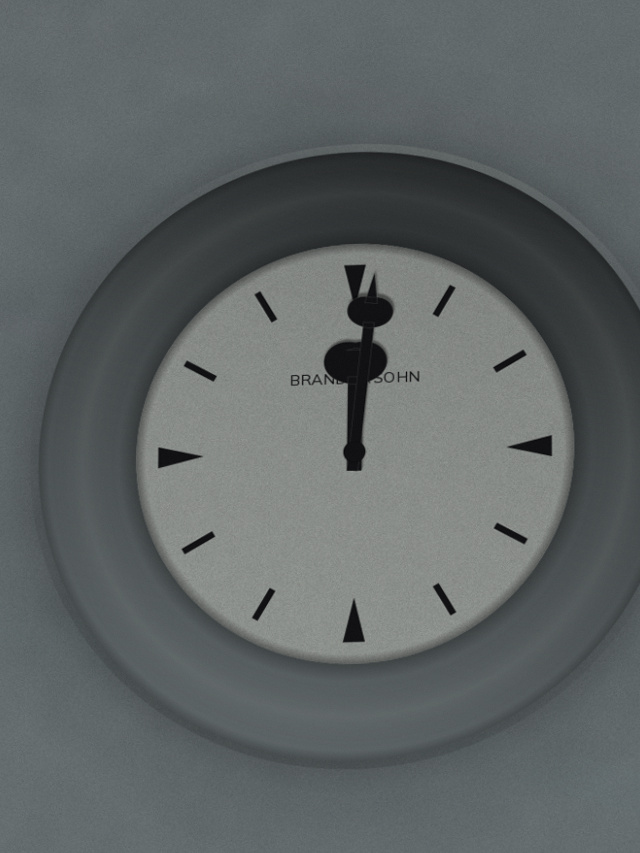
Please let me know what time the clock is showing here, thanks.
12:01
